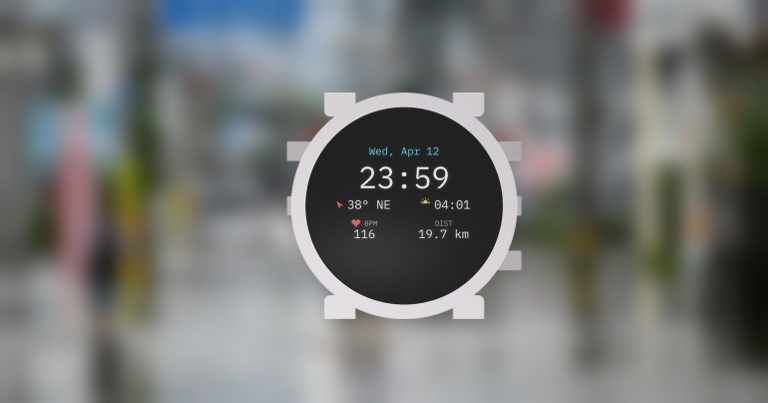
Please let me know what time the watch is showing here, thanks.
23:59
